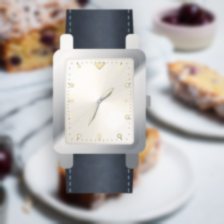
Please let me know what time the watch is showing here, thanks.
1:34
